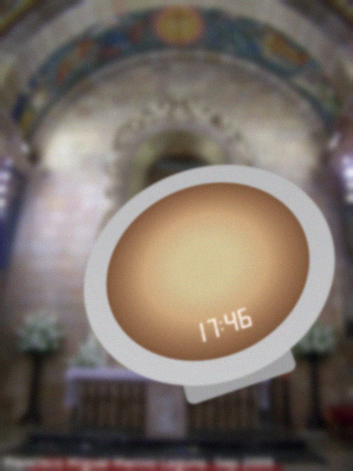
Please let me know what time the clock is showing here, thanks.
17:46
